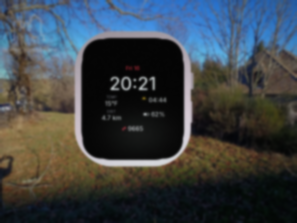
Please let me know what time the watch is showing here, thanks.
20:21
